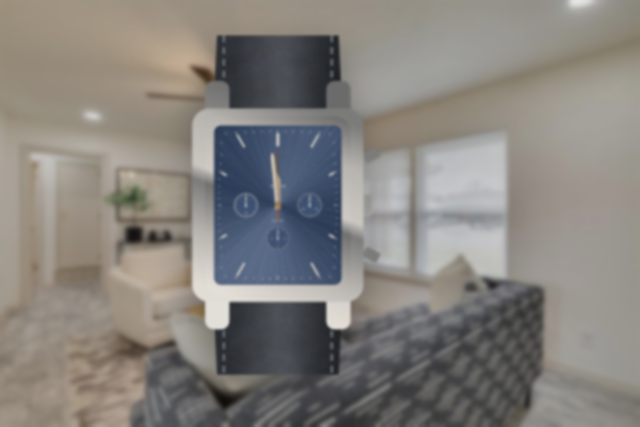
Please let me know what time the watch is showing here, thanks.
11:59
